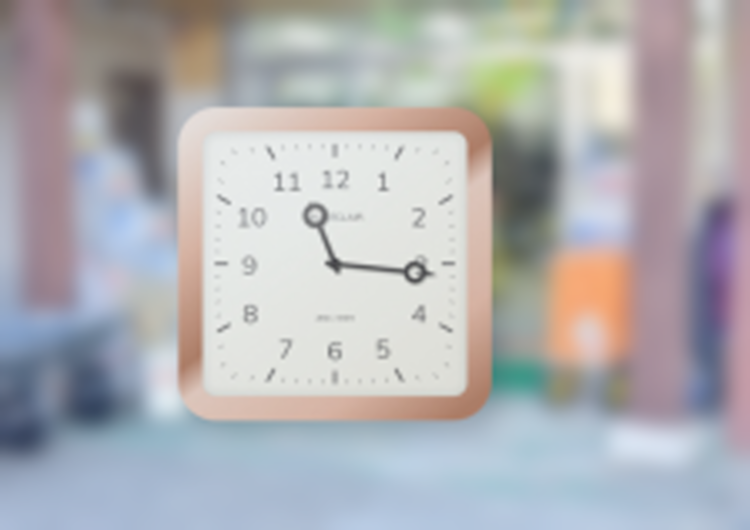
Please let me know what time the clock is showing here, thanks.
11:16
